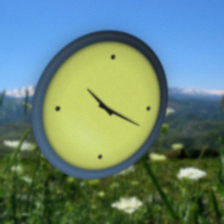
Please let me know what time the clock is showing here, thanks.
10:19
